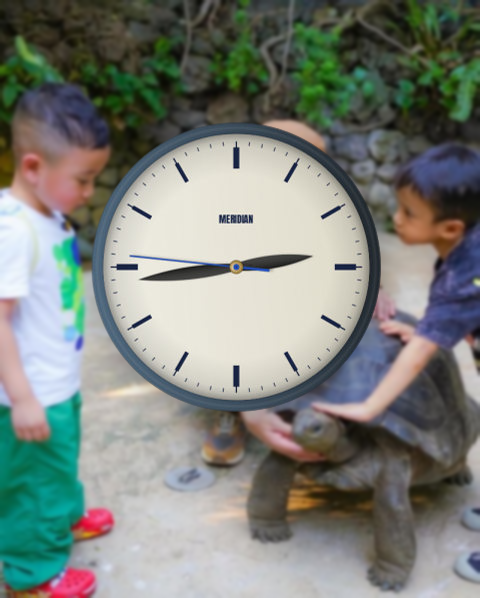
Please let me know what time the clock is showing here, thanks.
2:43:46
